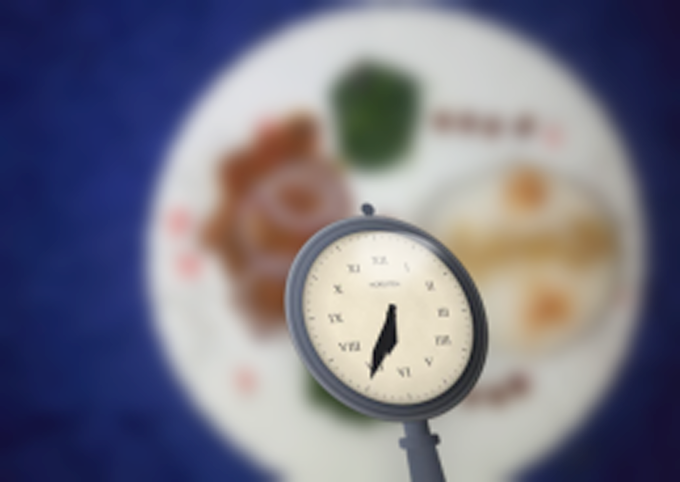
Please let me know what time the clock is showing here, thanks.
6:35
